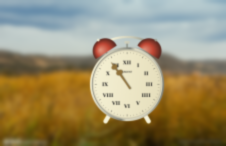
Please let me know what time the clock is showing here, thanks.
10:54
